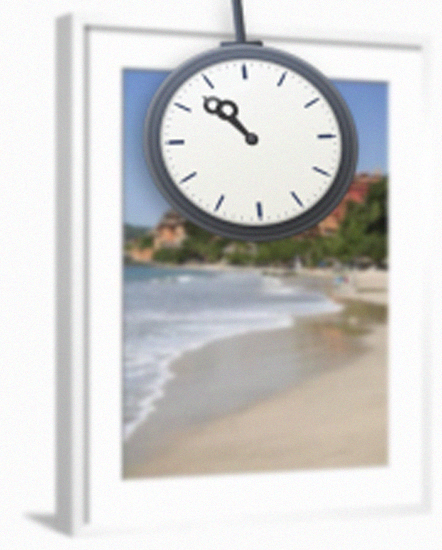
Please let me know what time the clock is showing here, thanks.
10:53
